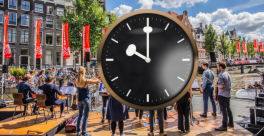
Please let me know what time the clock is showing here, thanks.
10:00
